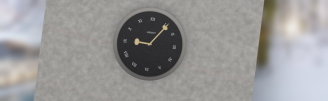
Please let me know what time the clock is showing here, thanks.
9:06
